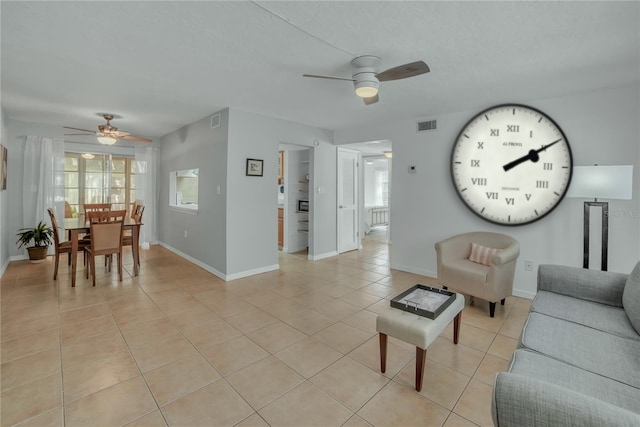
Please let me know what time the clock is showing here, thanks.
2:10
